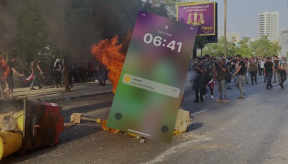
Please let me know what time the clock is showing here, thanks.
6:41
